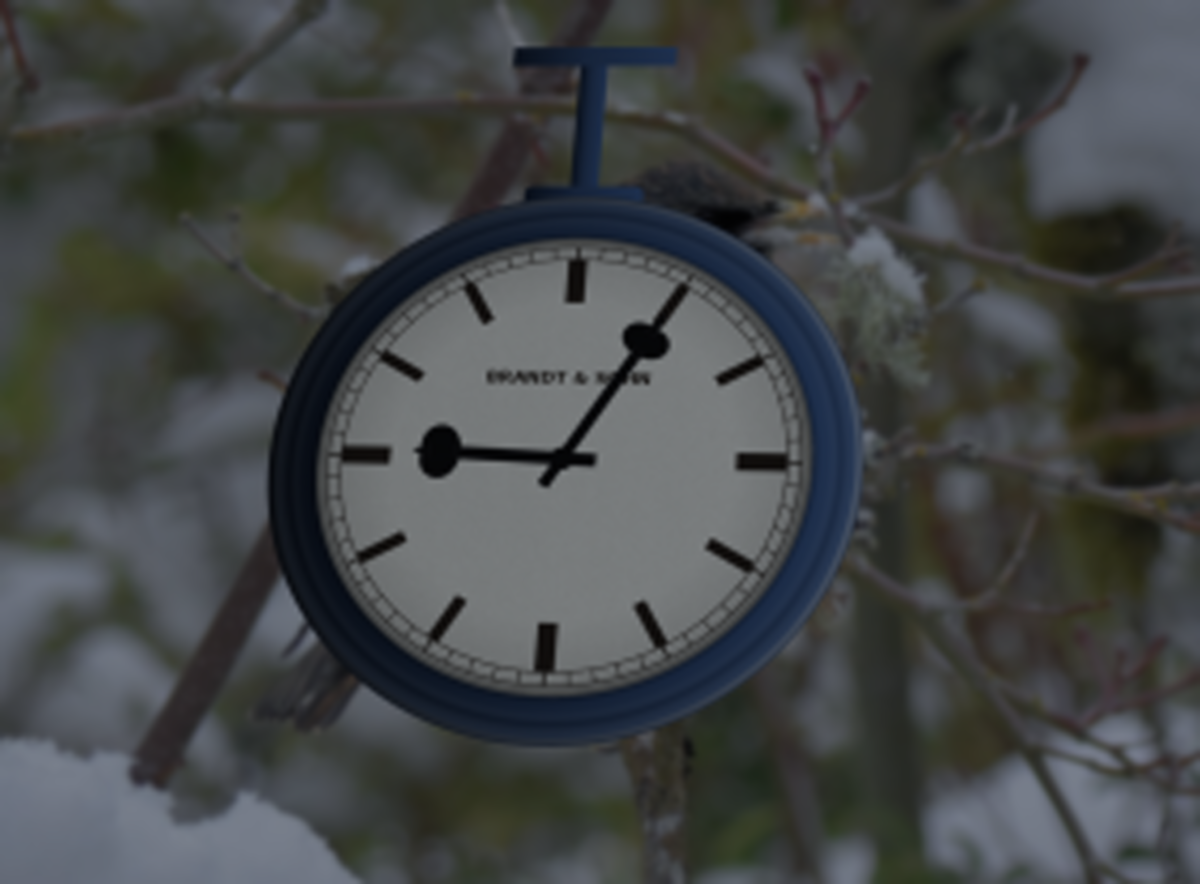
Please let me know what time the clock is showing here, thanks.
9:05
